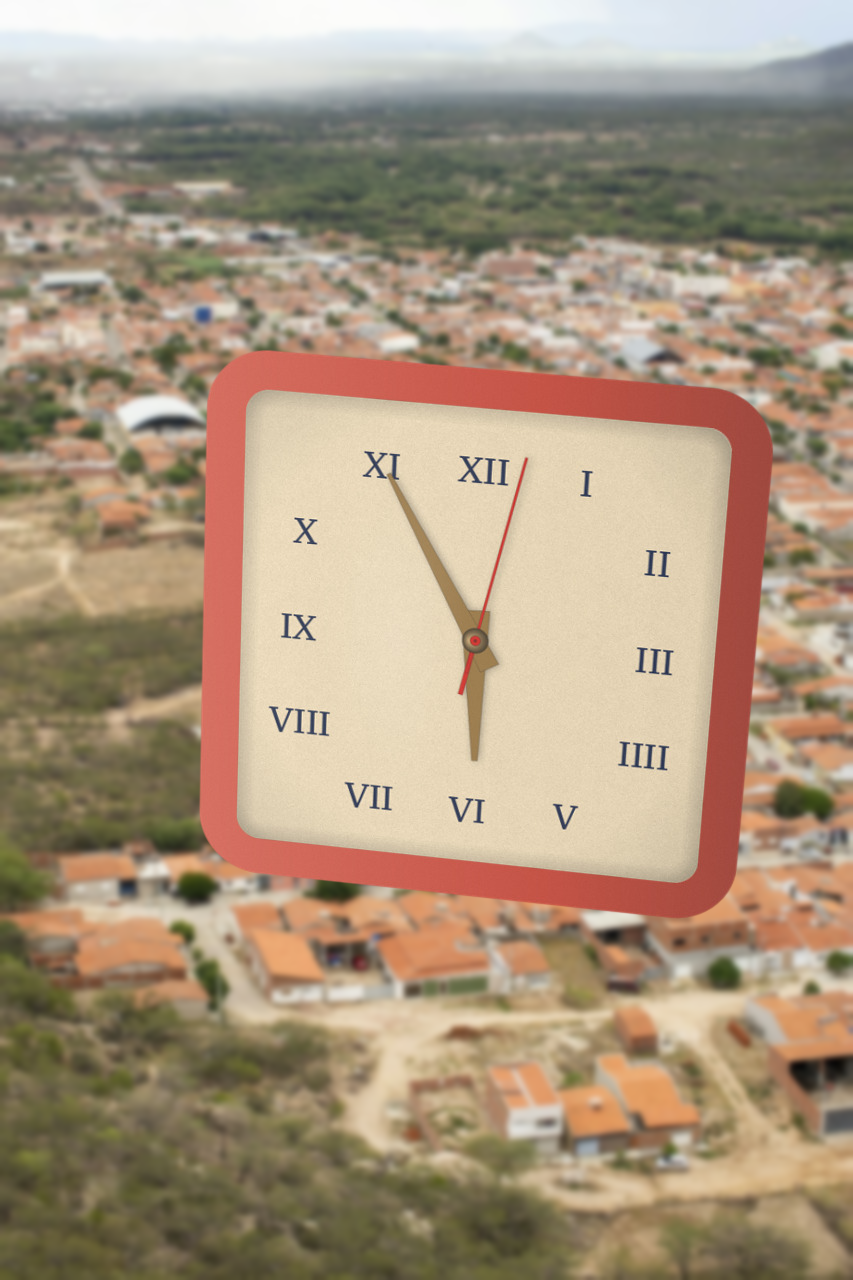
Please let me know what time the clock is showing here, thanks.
5:55:02
